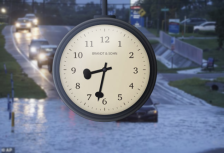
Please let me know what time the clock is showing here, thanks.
8:32
